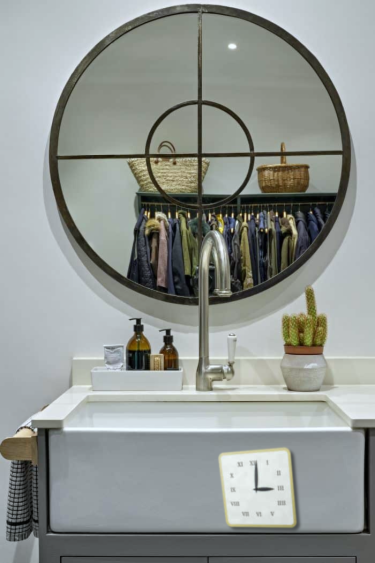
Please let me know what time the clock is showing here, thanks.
3:01
